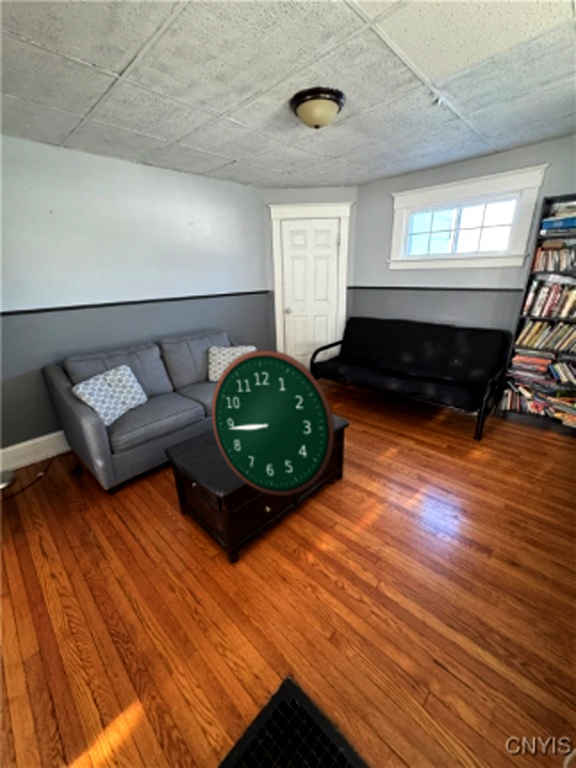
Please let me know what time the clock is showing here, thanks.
8:44
